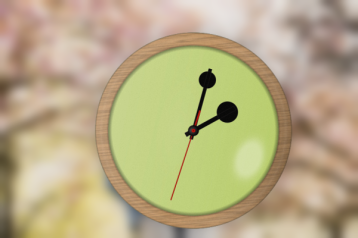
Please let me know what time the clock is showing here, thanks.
2:02:33
